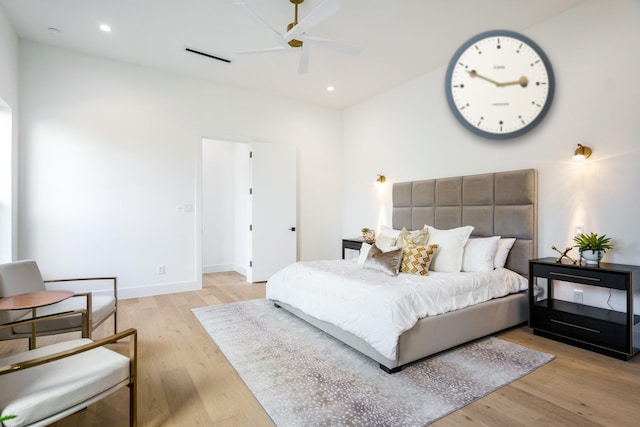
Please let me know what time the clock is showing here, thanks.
2:49
